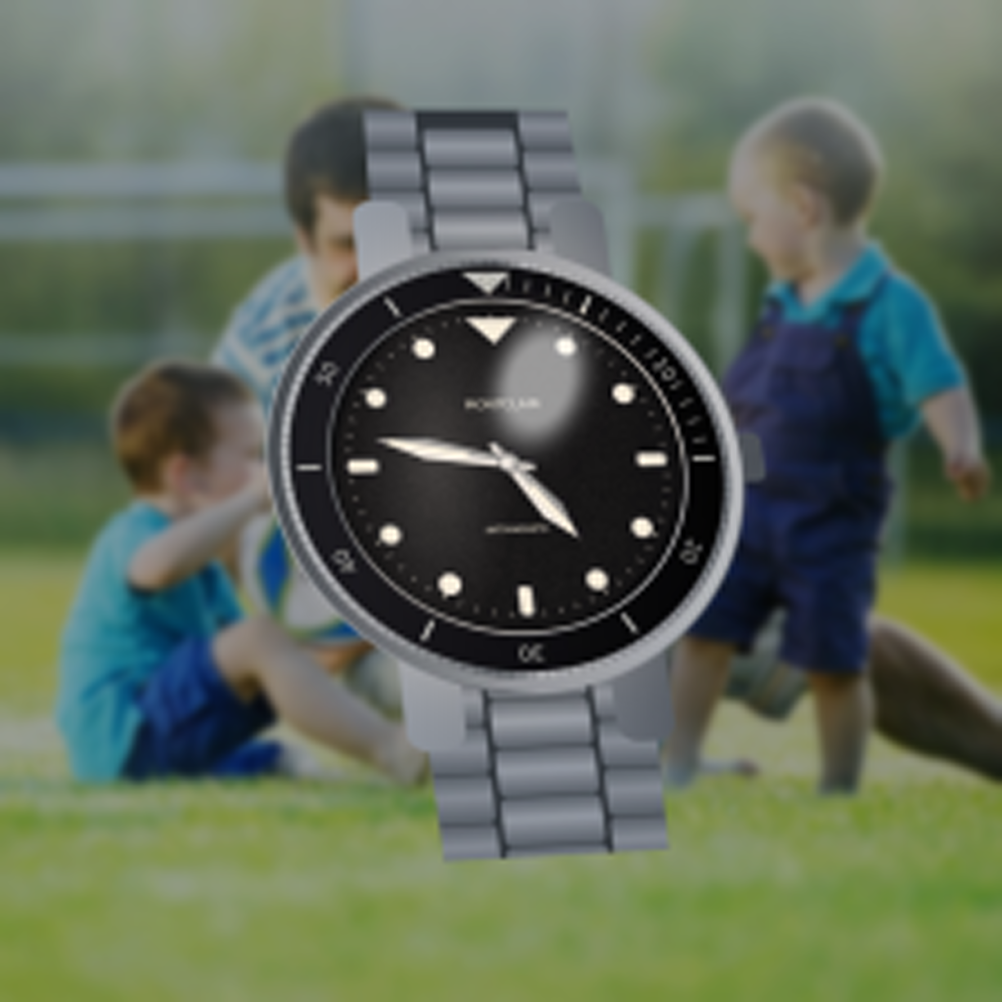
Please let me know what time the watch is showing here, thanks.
4:47
